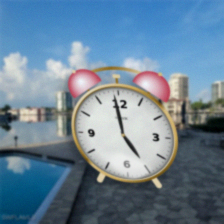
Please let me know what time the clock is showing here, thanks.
4:59
